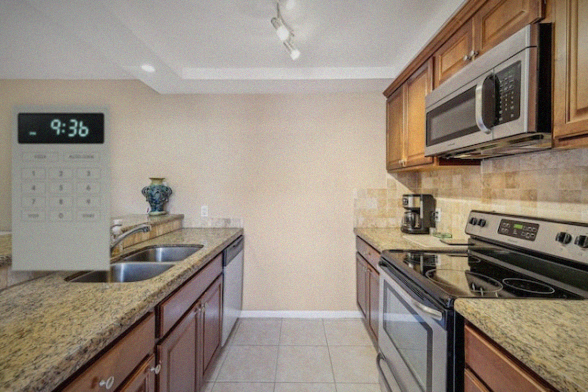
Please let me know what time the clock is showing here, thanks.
9:36
